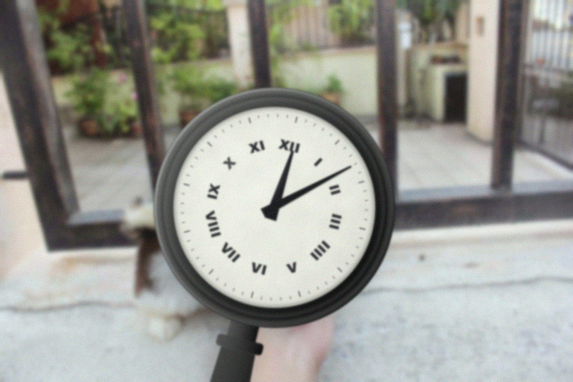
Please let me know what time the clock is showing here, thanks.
12:08
